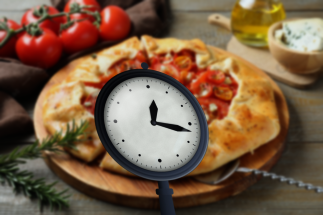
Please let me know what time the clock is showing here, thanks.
12:17
